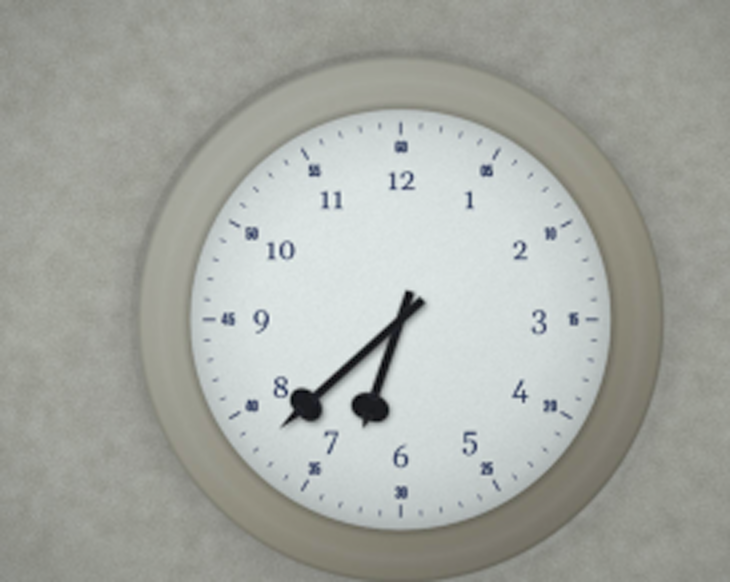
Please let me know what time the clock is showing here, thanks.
6:38
